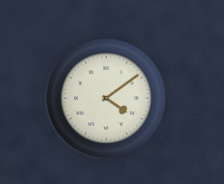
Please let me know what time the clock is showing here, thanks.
4:09
